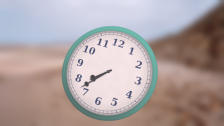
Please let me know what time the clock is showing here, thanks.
7:37
